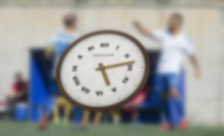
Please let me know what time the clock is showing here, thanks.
5:13
